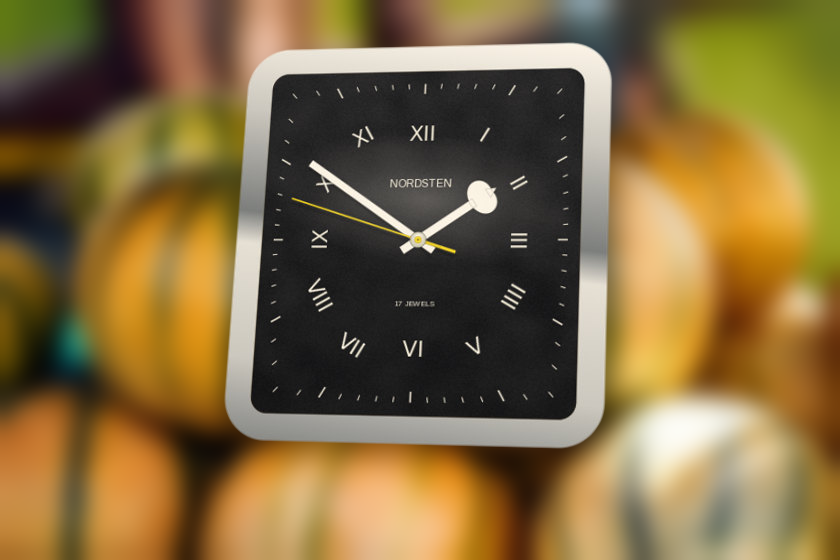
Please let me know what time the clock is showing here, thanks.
1:50:48
